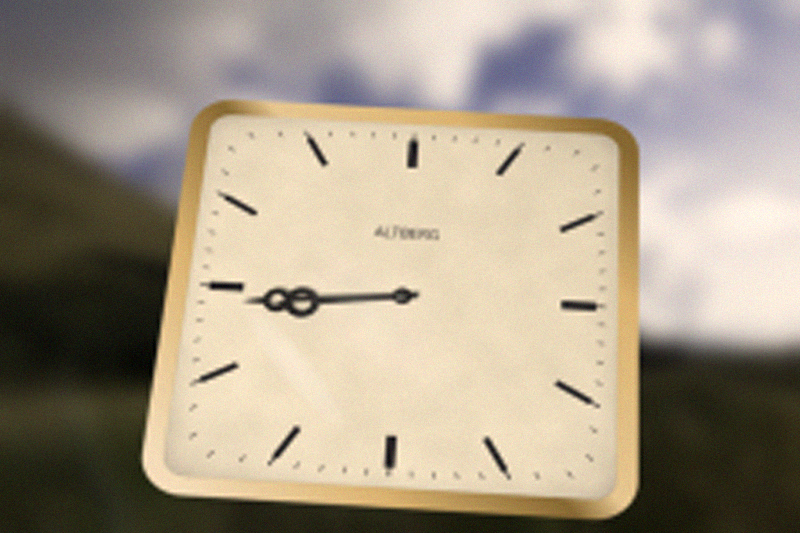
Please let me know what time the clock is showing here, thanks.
8:44
